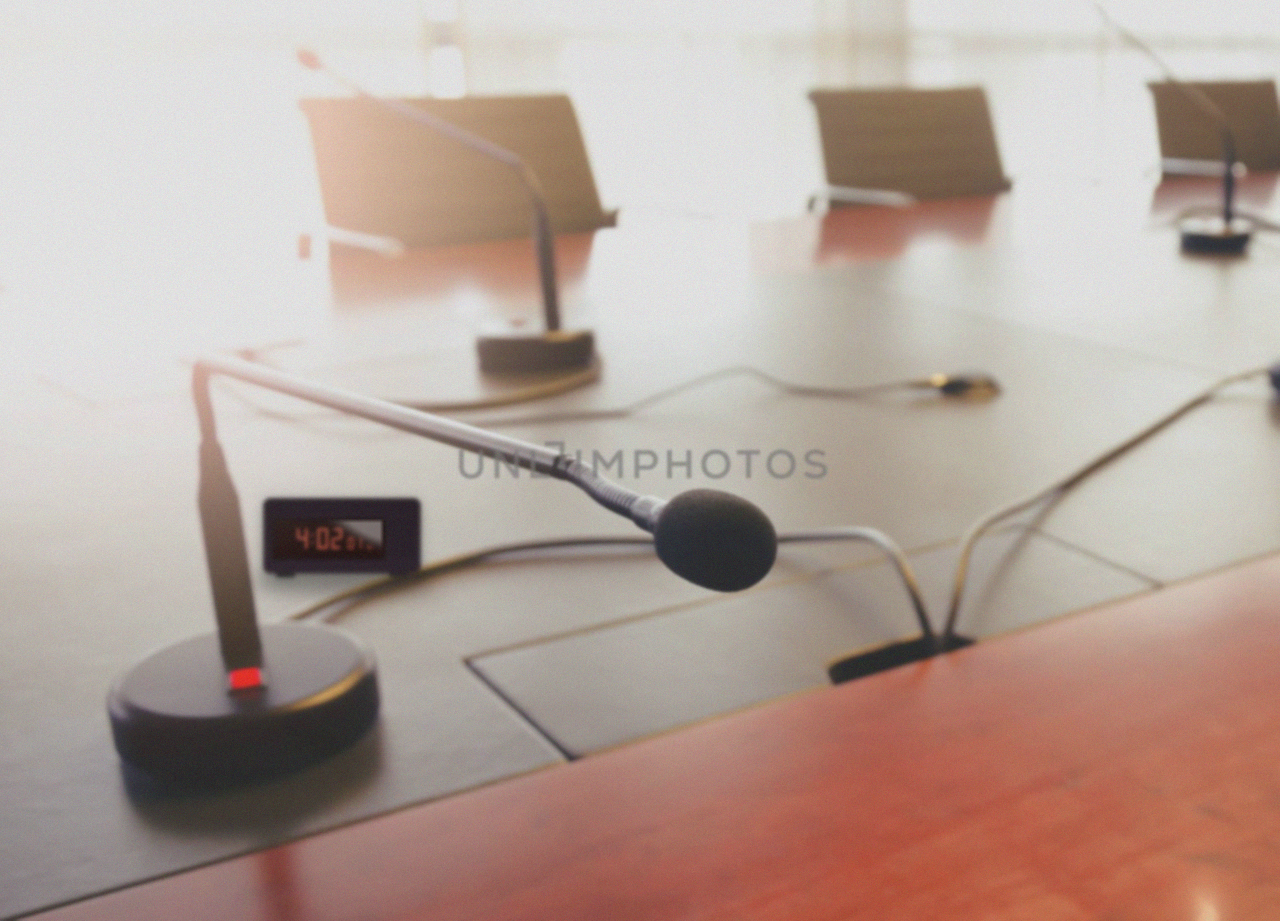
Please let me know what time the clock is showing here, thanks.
4:02
